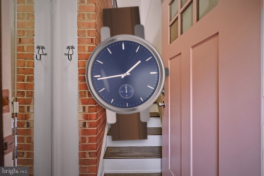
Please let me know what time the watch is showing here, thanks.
1:44
